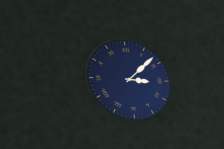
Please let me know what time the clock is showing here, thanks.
3:08
